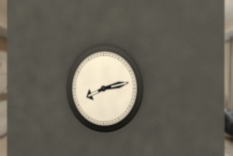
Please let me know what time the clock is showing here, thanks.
8:13
